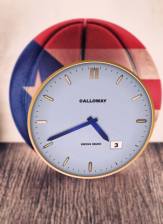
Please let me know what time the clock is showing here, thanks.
4:41
